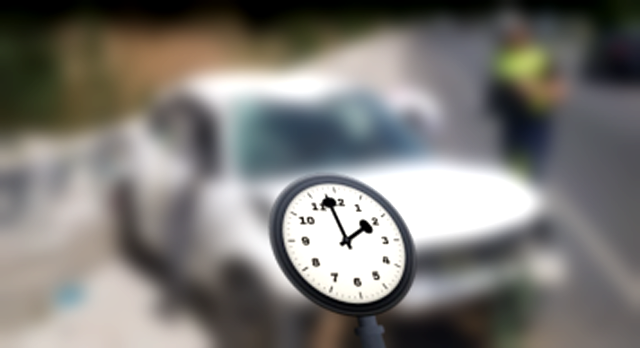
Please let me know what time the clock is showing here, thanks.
1:58
